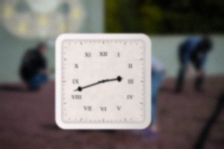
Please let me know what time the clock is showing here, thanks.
2:42
